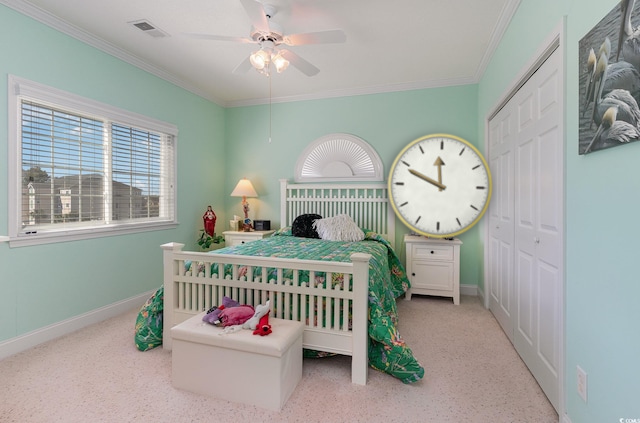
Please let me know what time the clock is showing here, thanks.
11:49
